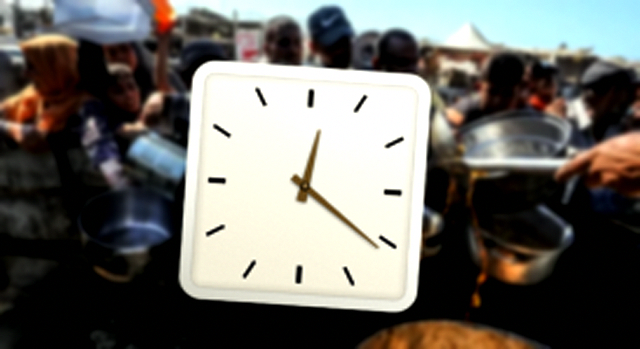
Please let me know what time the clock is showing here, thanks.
12:21
